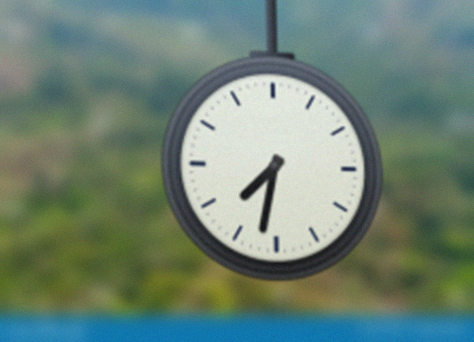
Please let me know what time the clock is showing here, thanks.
7:32
